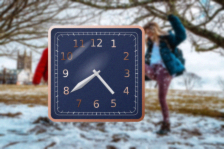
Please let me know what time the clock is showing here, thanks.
4:39
